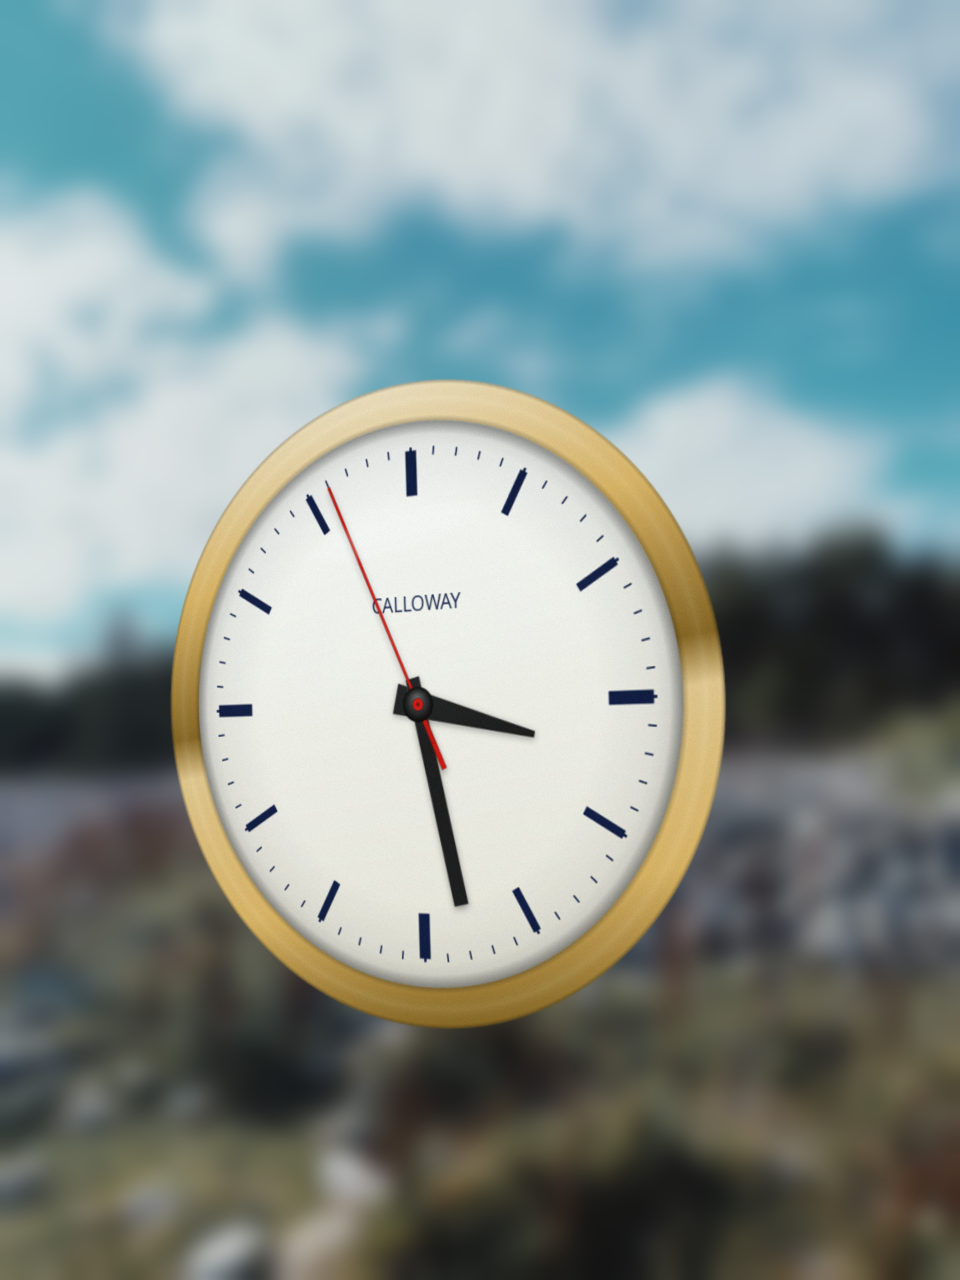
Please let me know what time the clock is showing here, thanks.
3:27:56
